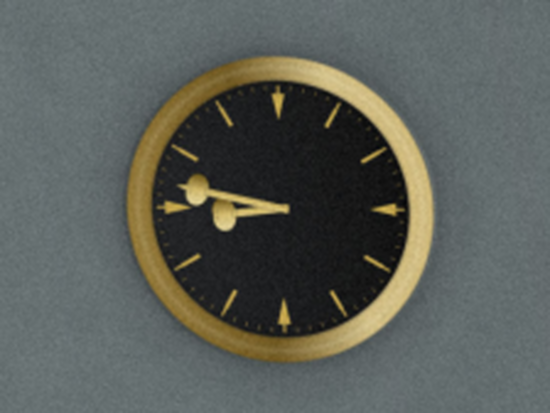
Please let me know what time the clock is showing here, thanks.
8:47
